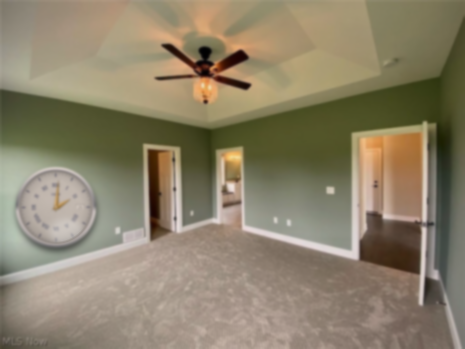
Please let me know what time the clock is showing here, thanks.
2:01
